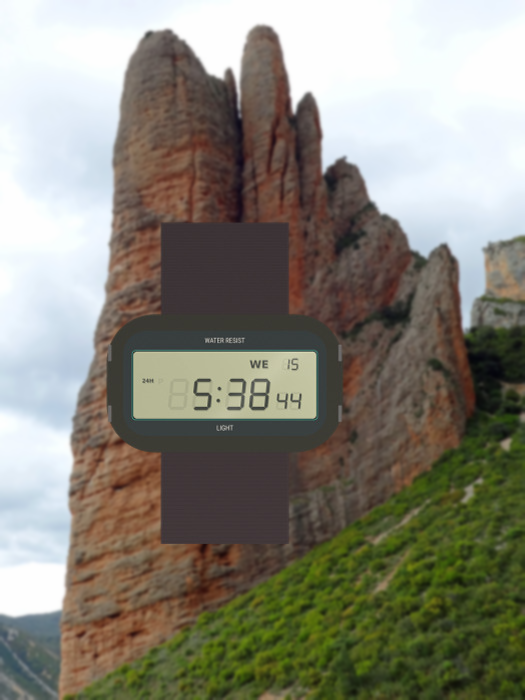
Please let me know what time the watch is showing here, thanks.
5:38:44
